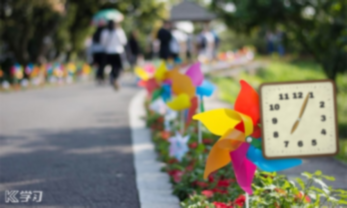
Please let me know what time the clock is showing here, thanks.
7:04
